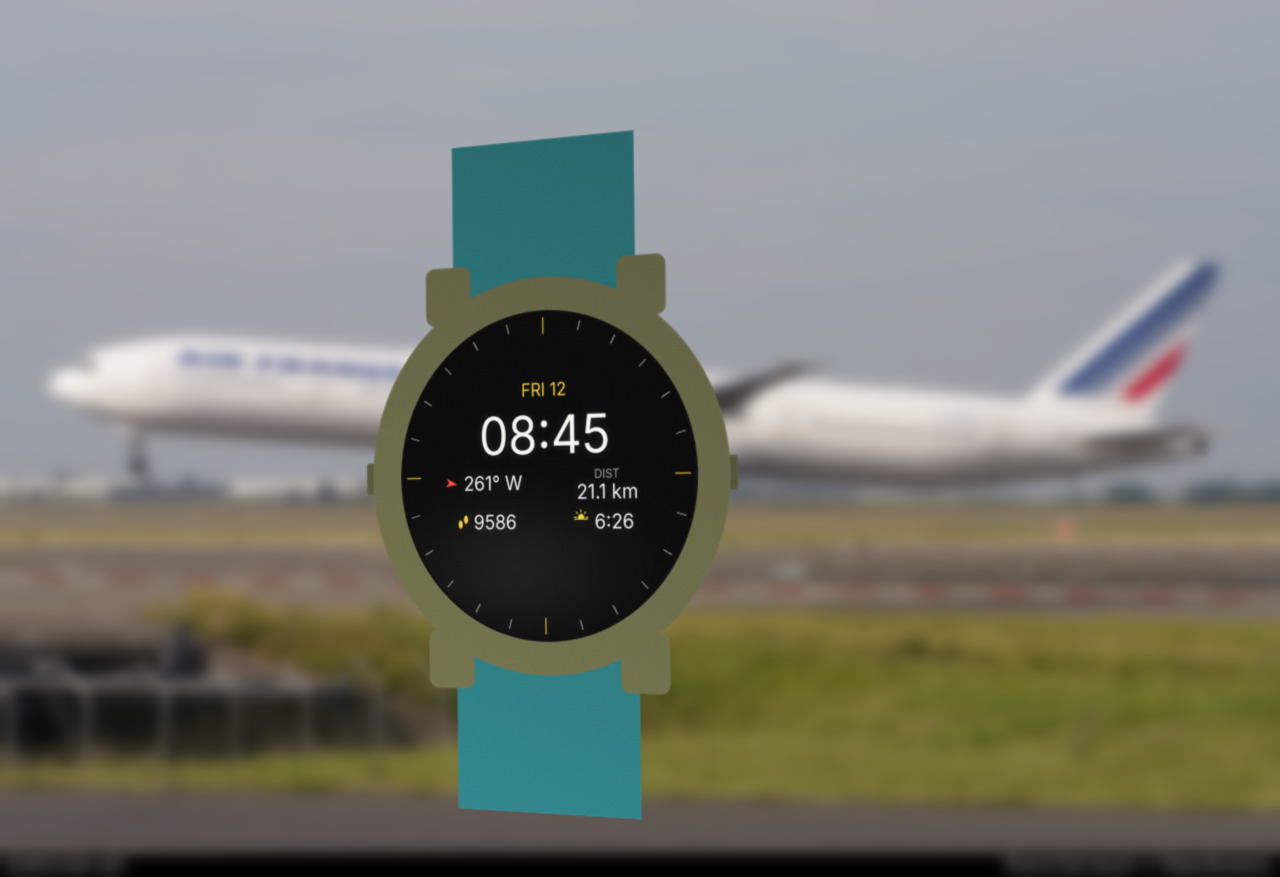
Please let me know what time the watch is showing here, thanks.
8:45
